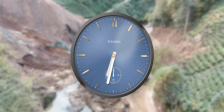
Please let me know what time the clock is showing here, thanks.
6:32
